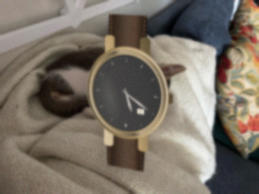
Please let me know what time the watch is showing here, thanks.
5:20
